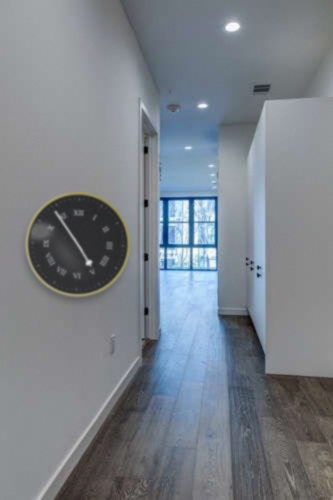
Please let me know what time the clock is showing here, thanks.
4:54
